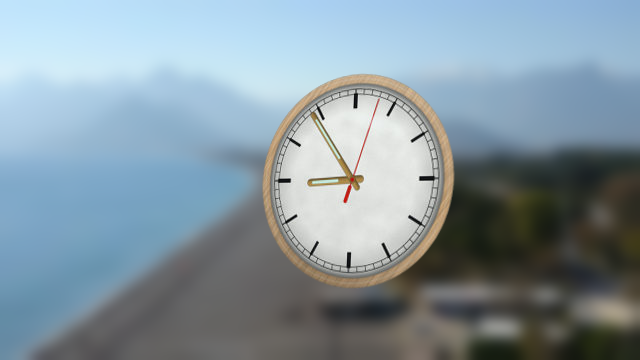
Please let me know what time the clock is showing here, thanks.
8:54:03
